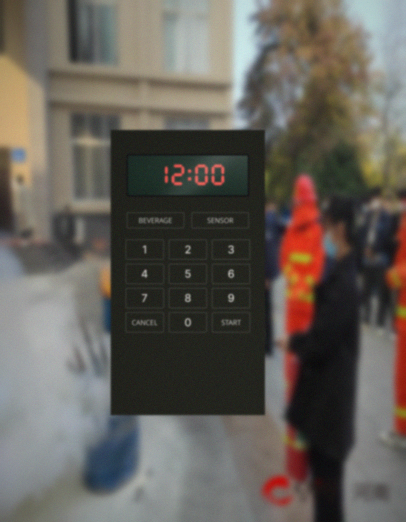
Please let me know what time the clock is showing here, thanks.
12:00
